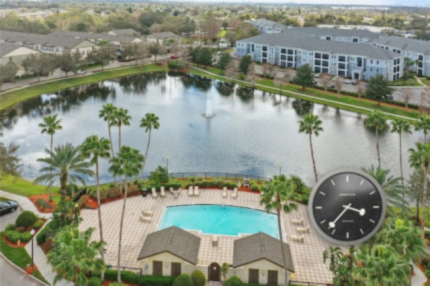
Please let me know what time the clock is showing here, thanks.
3:37
